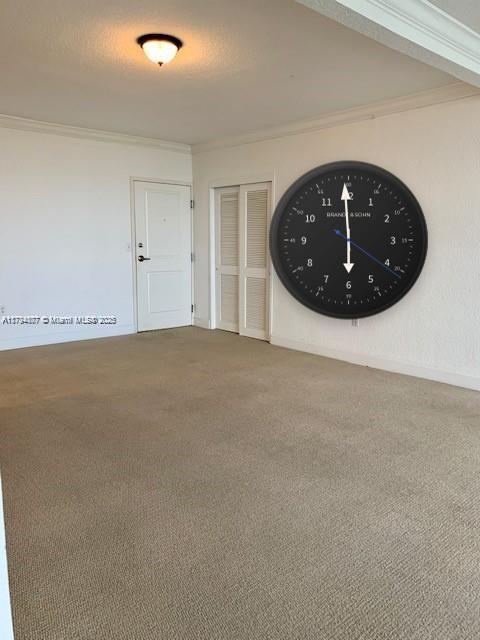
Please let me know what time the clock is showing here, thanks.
5:59:21
